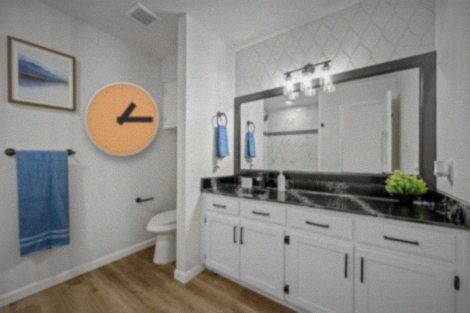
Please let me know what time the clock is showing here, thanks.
1:15
